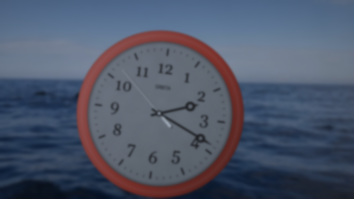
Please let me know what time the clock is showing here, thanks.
2:18:52
